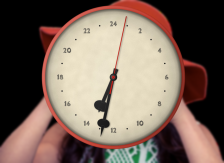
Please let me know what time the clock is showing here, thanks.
13:32:02
